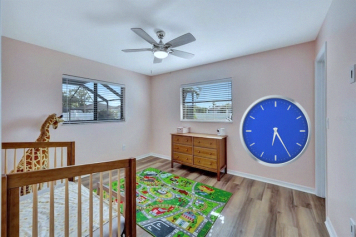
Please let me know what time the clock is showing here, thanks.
6:25
